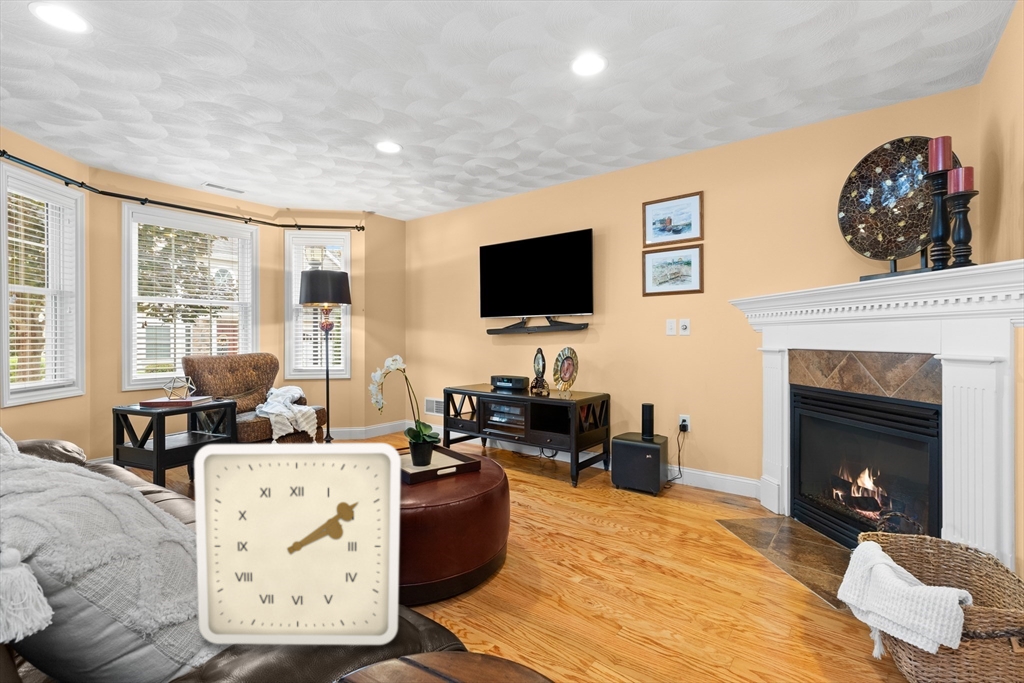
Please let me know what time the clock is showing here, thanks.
2:09
